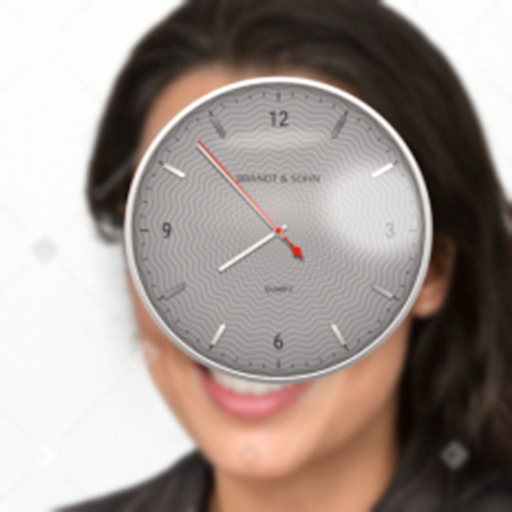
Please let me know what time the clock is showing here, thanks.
7:52:53
